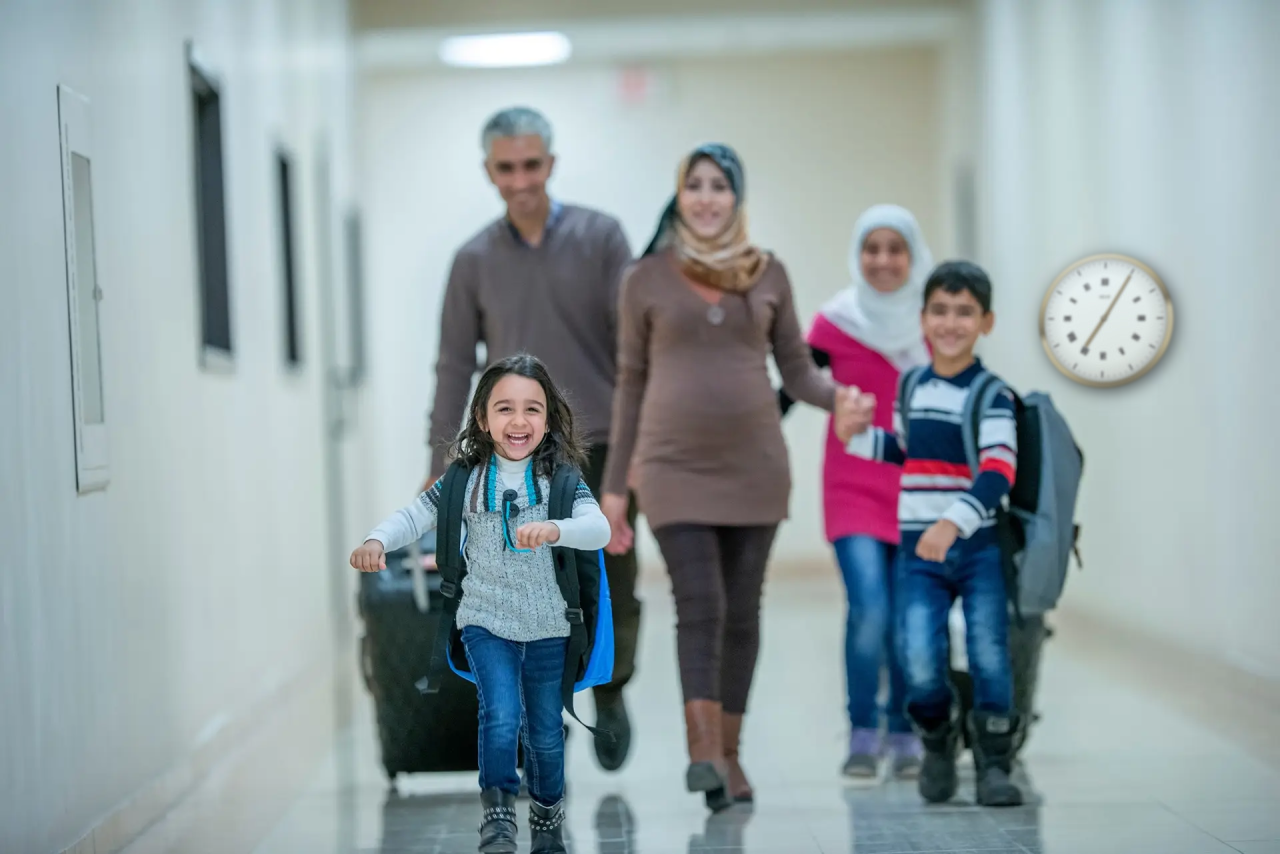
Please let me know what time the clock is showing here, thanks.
7:05
